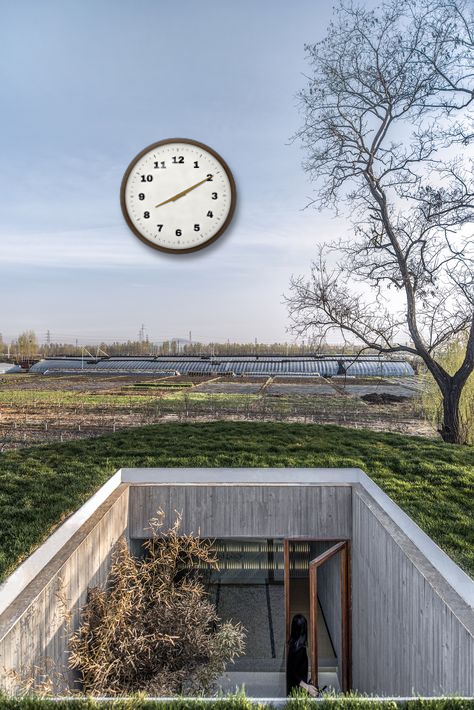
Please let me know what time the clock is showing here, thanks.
8:10
